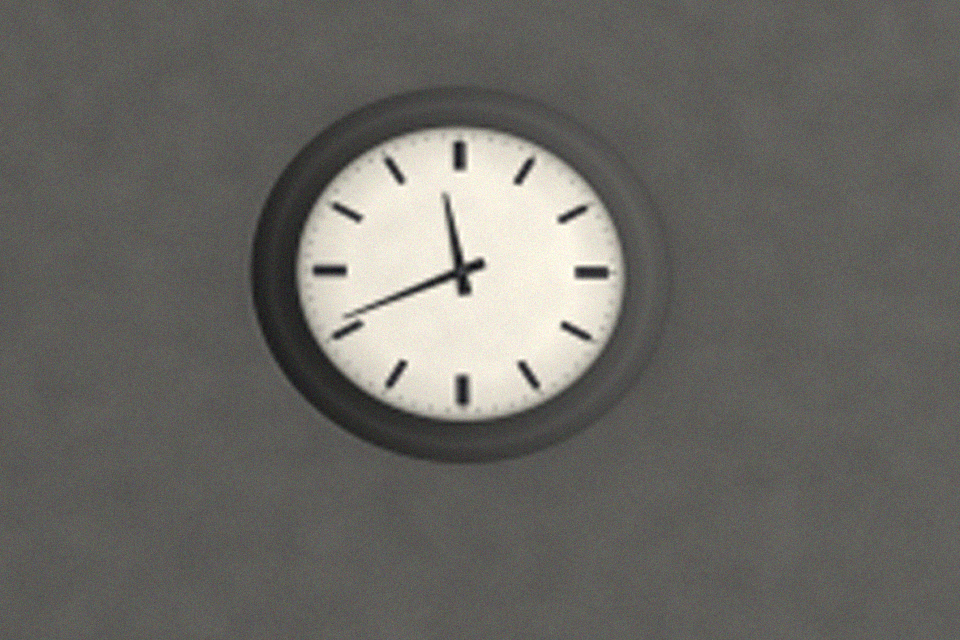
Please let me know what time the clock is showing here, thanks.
11:41
